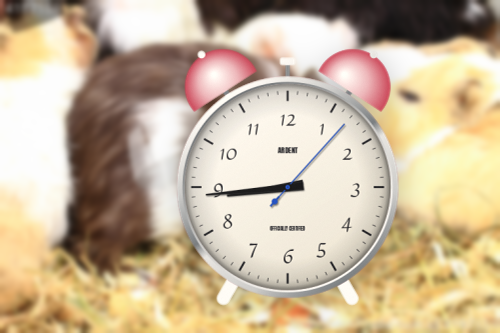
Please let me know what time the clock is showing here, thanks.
8:44:07
